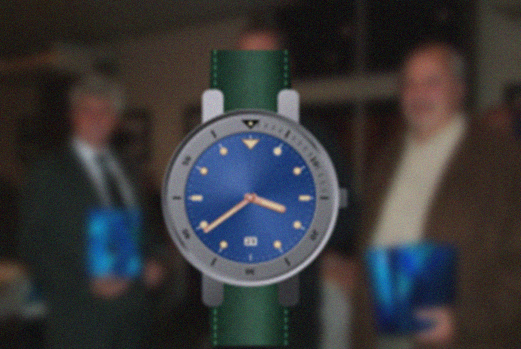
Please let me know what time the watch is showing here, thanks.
3:39
